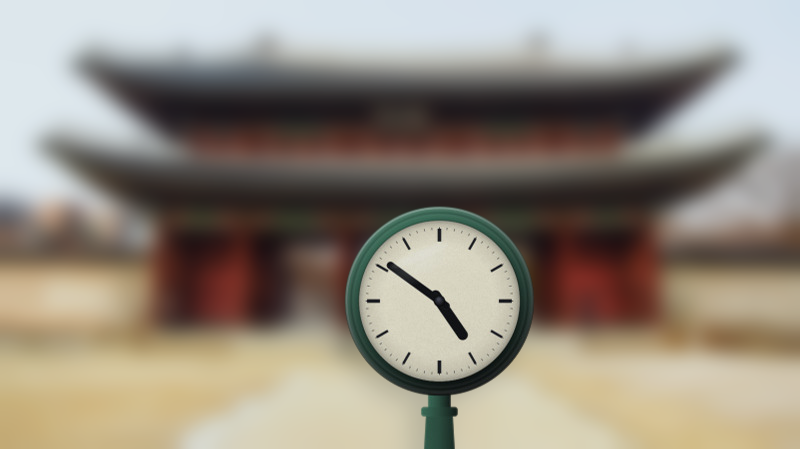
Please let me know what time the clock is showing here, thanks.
4:51
